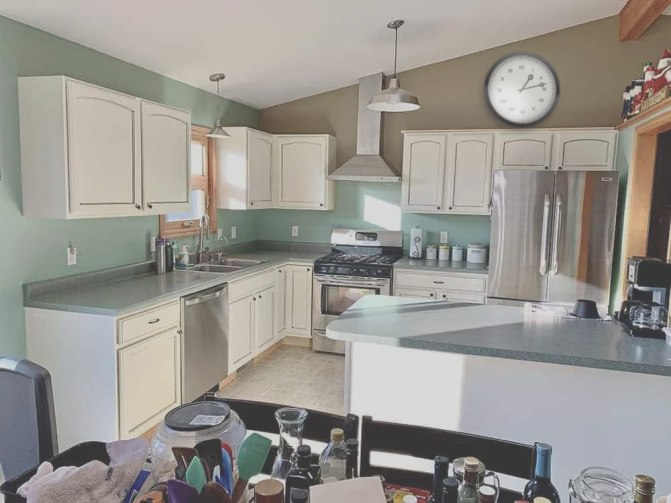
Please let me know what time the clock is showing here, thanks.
1:13
